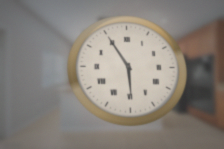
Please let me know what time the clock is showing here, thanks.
5:55
